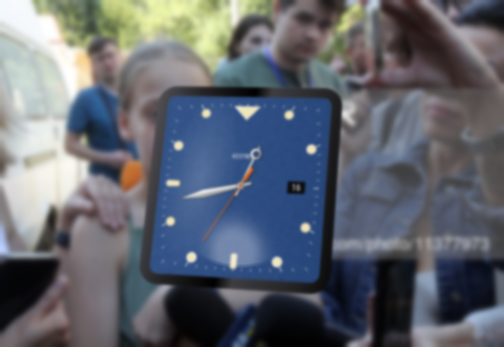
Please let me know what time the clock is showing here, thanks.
12:42:35
